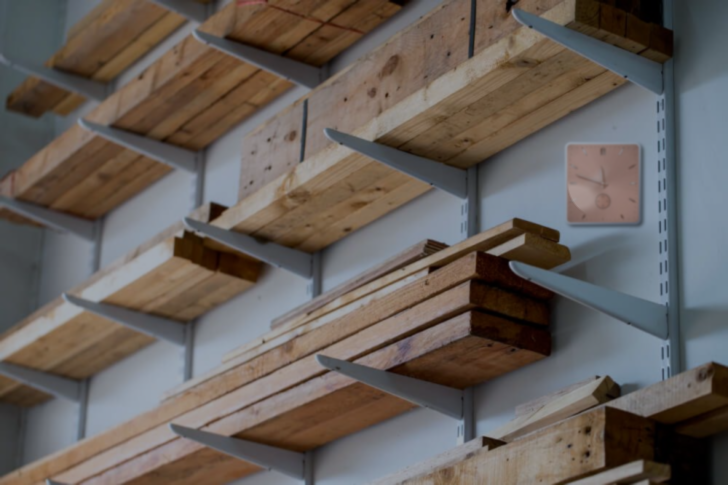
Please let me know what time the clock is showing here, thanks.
11:48
